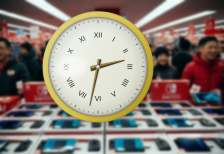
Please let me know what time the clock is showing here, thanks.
2:32
